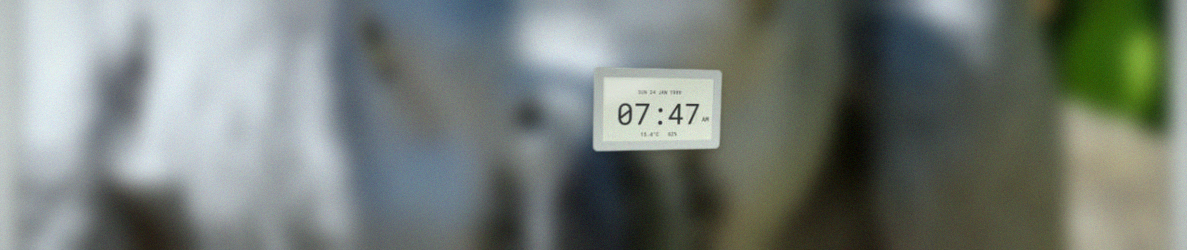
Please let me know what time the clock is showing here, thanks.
7:47
